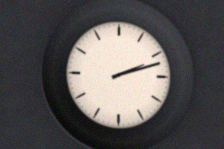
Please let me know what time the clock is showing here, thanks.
2:12
